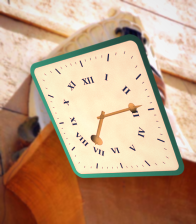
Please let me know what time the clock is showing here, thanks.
7:14
